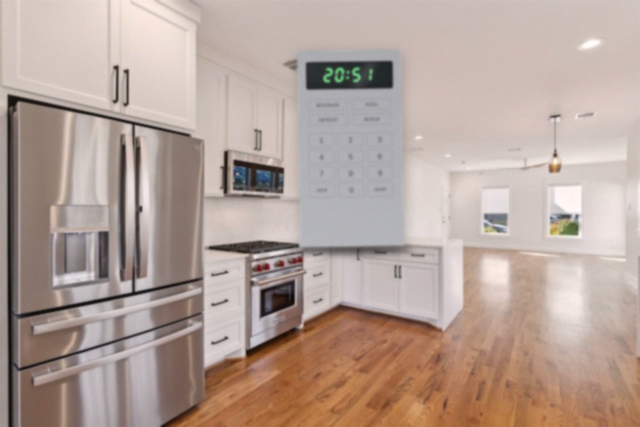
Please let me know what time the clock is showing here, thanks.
20:51
